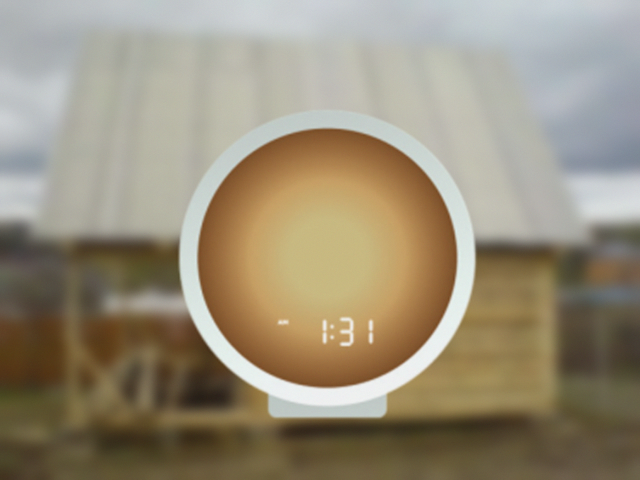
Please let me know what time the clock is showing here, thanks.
1:31
